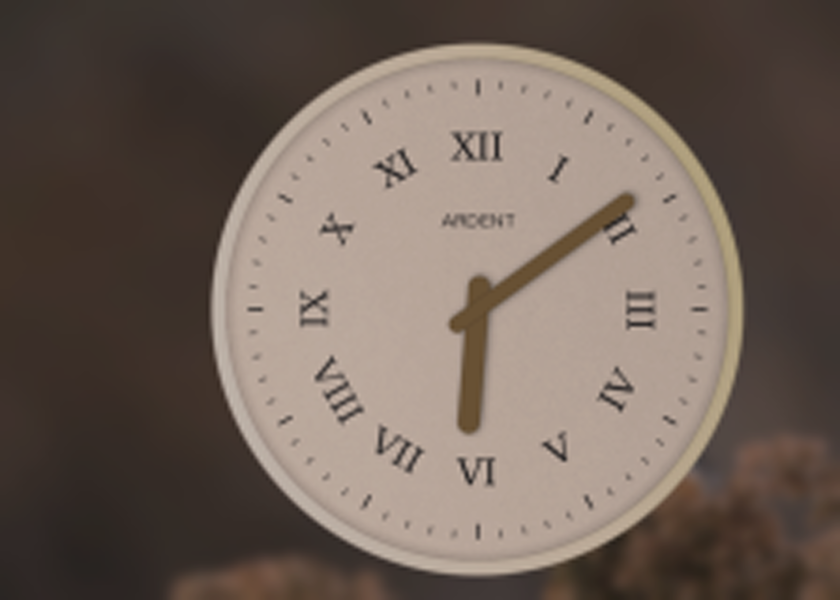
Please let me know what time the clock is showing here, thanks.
6:09
